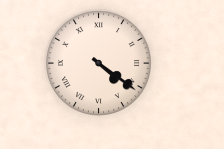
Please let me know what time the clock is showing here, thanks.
4:21
